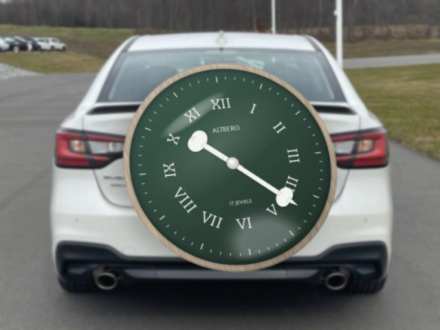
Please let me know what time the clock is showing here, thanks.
10:22
